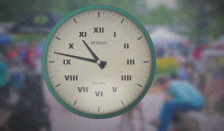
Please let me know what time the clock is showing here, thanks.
10:47
